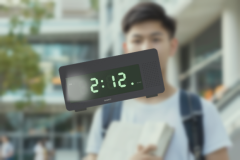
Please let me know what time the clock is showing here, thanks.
2:12
